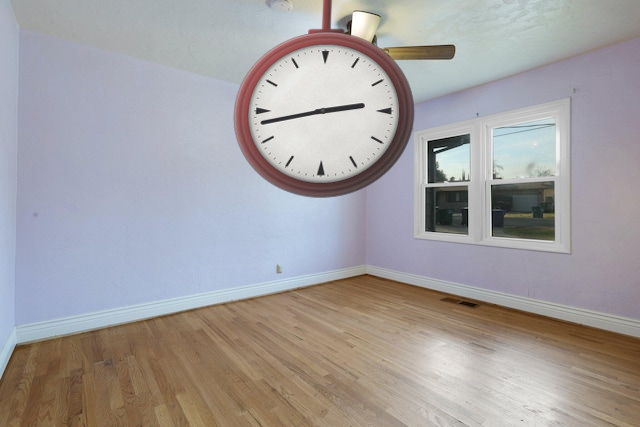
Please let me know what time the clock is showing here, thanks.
2:43
